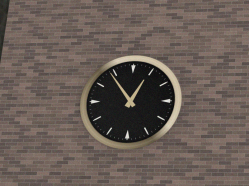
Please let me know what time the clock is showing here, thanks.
12:54
